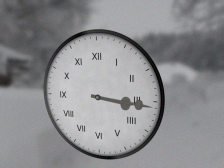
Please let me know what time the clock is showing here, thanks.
3:16
